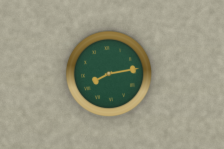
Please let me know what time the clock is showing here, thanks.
8:14
